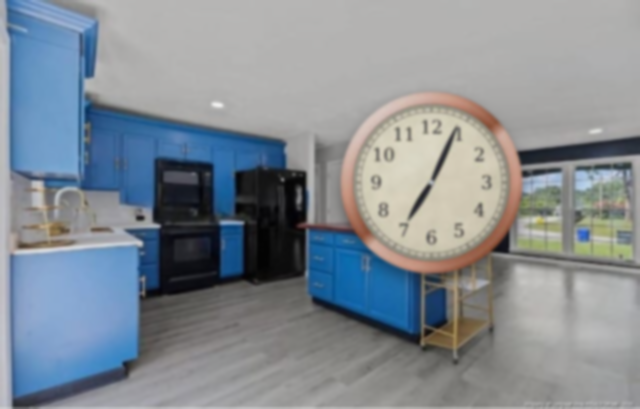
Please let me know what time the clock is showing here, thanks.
7:04
